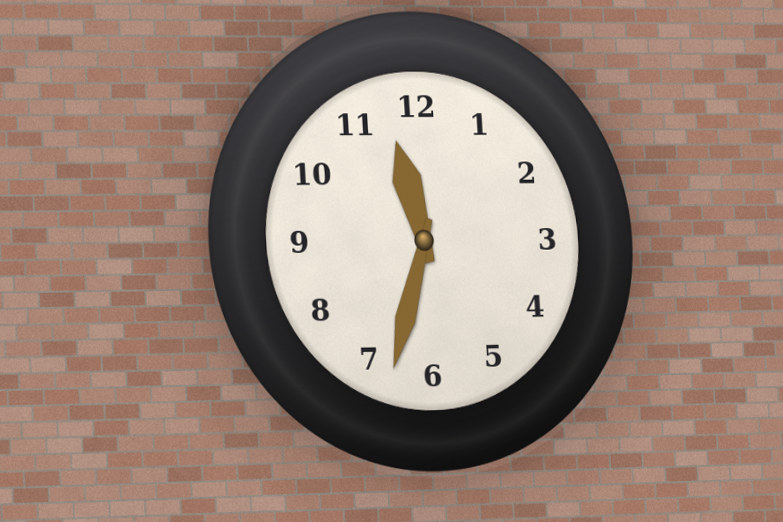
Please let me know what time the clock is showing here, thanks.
11:33
